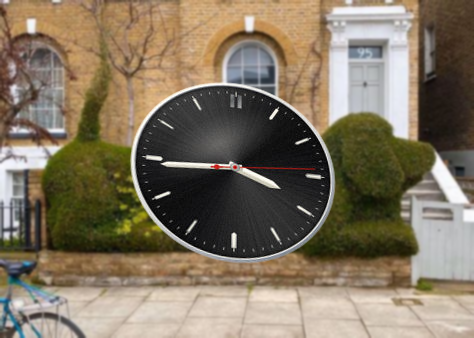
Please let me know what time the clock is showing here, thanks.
3:44:14
